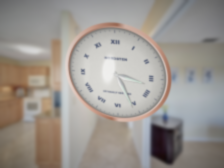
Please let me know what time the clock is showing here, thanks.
3:26
